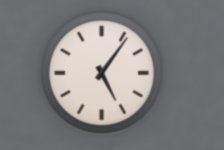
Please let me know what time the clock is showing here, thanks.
5:06
